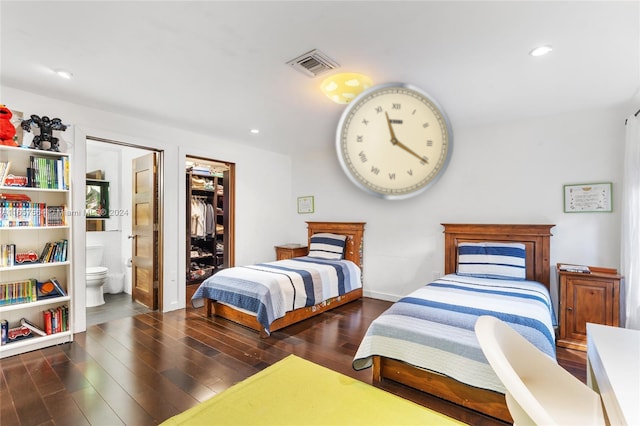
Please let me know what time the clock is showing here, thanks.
11:20
